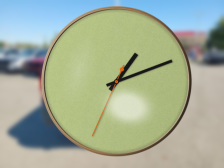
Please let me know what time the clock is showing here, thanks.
1:11:34
